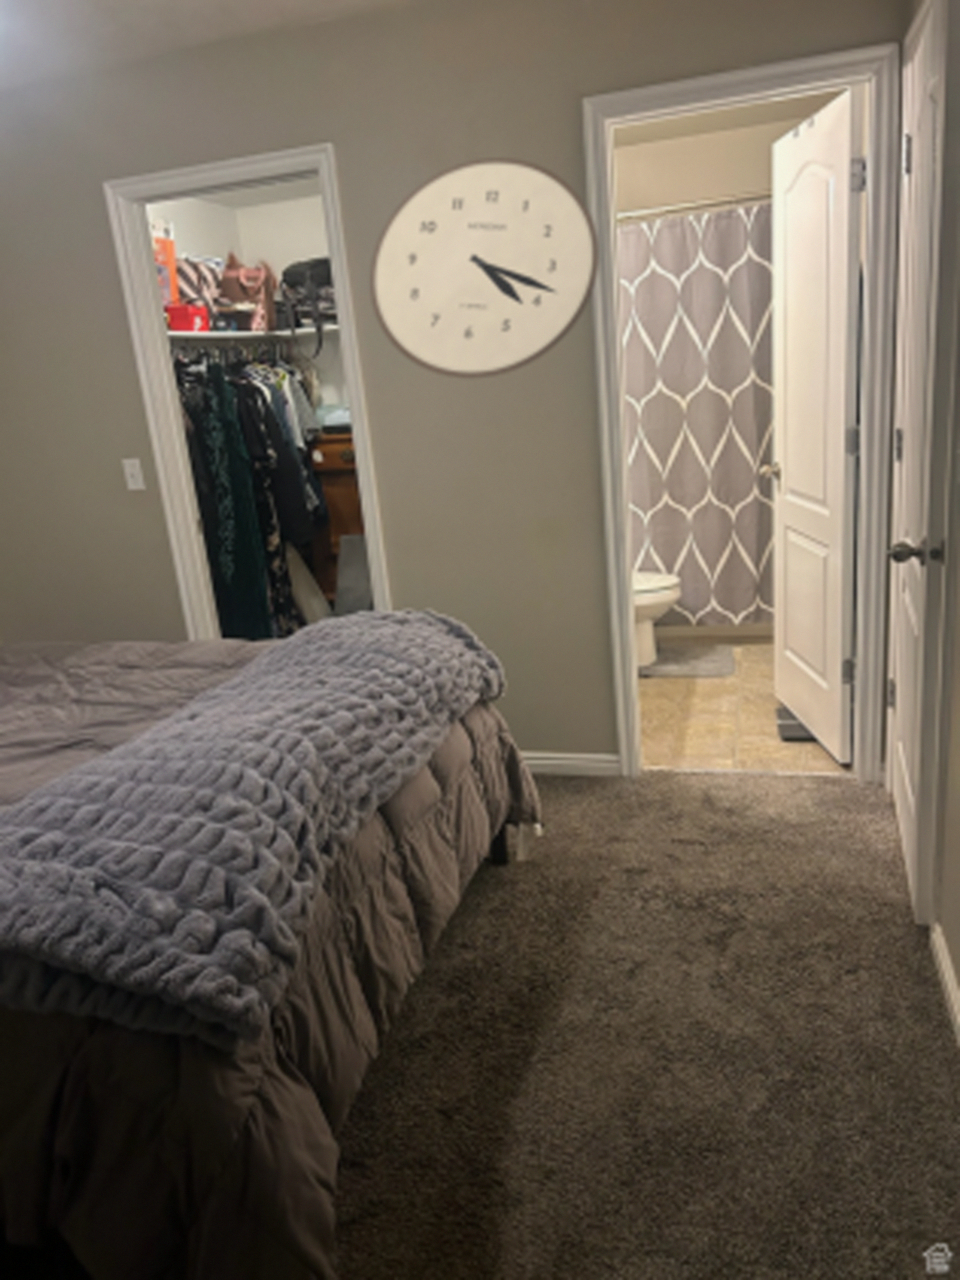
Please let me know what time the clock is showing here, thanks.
4:18
